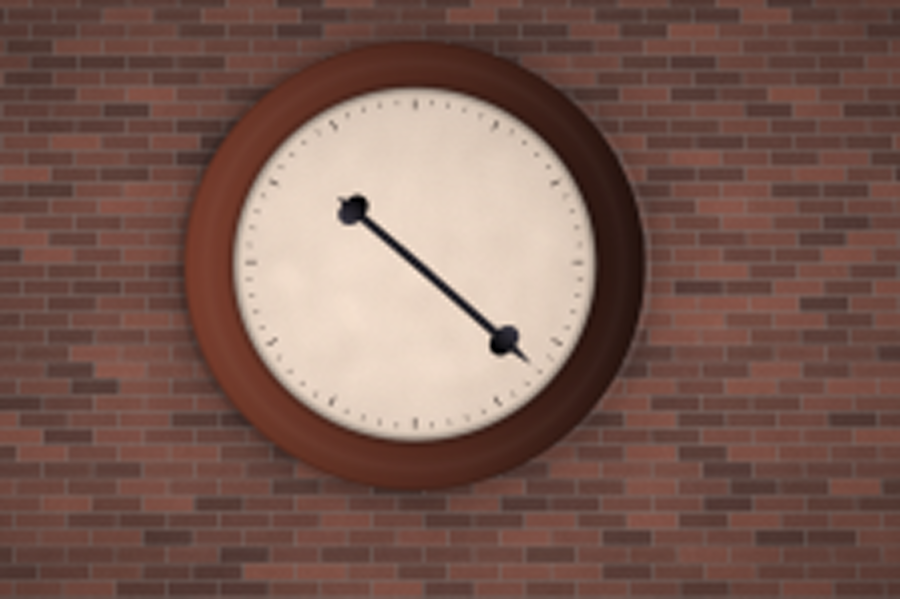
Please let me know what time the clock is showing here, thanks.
10:22
